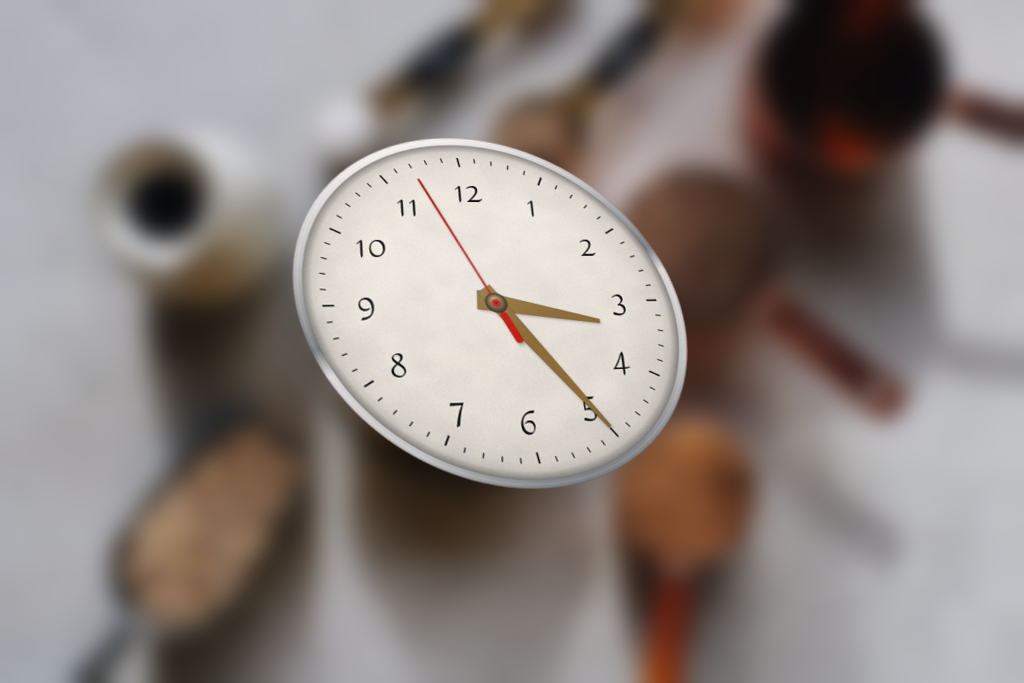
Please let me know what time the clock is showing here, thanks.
3:24:57
